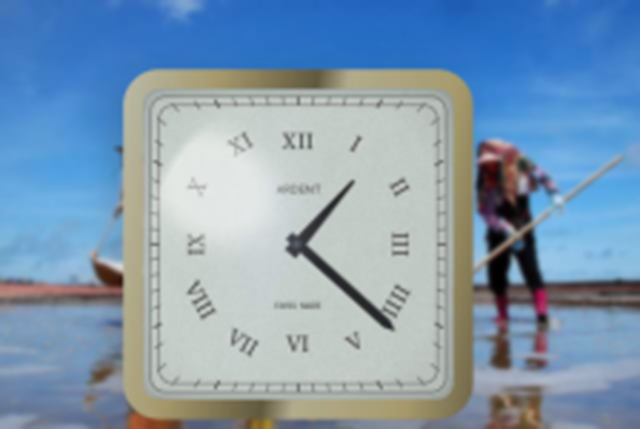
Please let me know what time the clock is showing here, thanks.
1:22
